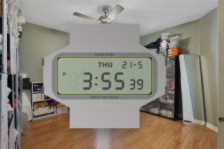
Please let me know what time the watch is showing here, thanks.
3:55:39
